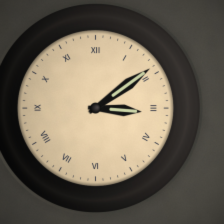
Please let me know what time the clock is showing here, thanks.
3:09
